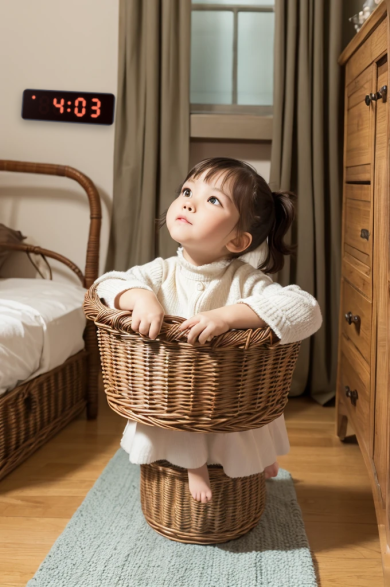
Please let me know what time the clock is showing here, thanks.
4:03
